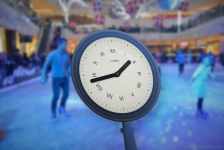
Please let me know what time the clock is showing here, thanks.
1:43
